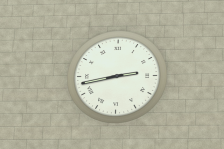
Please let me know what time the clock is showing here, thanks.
2:43
